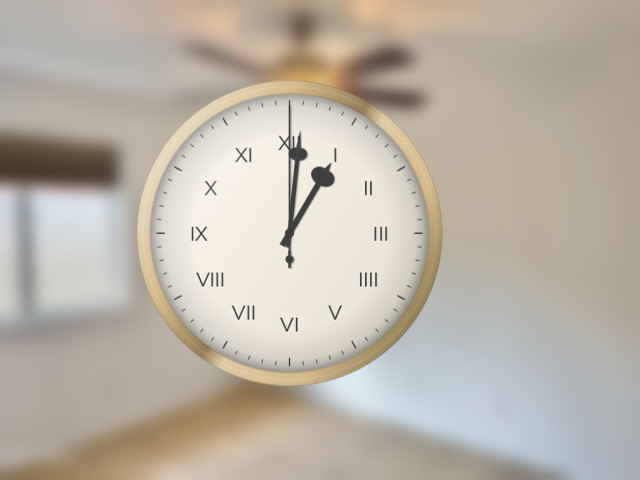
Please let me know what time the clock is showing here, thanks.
1:01:00
